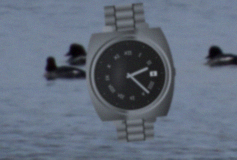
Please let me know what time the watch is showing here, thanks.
2:23
